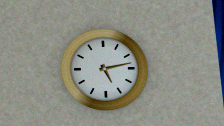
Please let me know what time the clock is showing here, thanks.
5:13
